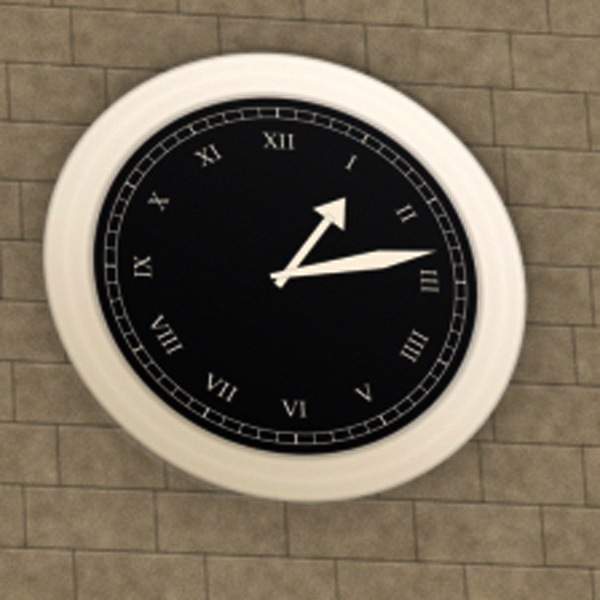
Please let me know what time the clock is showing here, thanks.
1:13
